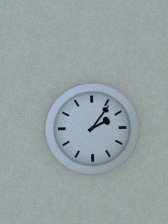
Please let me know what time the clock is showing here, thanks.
2:06
